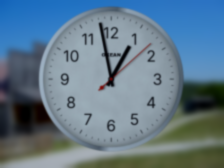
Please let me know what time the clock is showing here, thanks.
12:58:08
